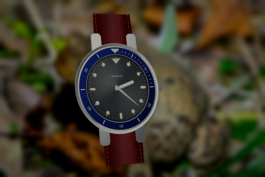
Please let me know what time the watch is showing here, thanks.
2:22
